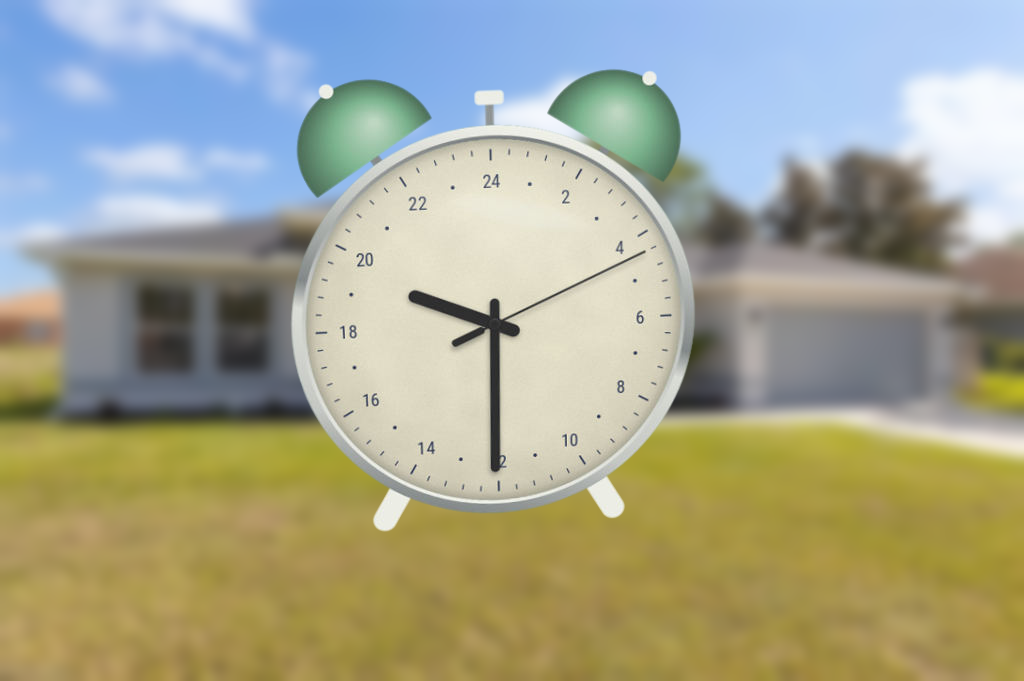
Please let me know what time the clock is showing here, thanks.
19:30:11
